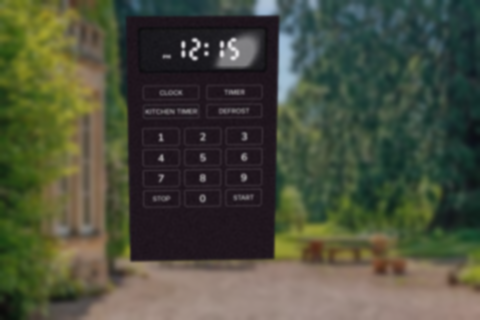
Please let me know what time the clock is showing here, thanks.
12:15
